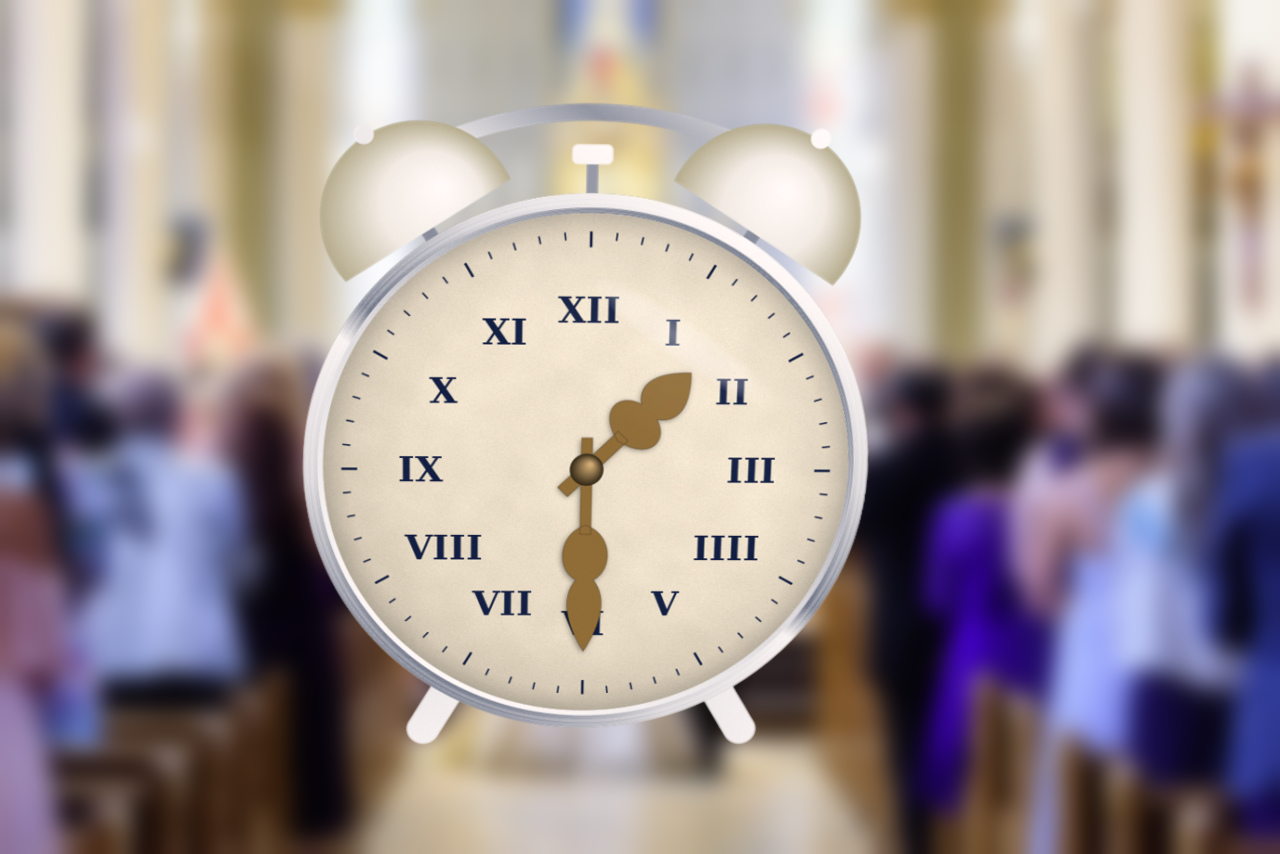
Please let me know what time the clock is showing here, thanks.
1:30
